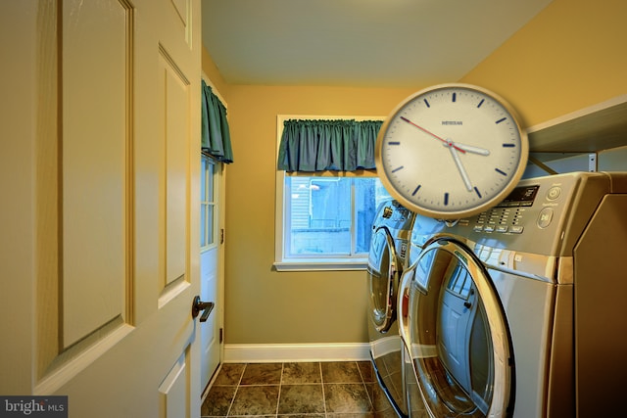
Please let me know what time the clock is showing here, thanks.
3:25:50
